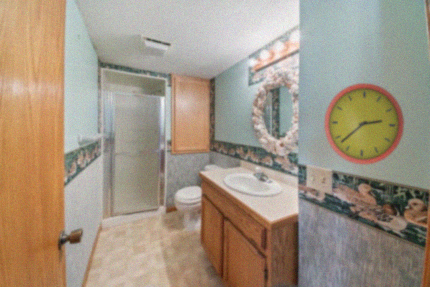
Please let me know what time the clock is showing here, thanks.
2:38
